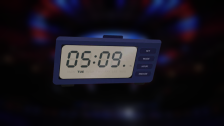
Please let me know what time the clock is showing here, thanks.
5:09
